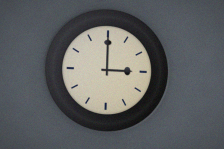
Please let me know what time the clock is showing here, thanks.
3:00
